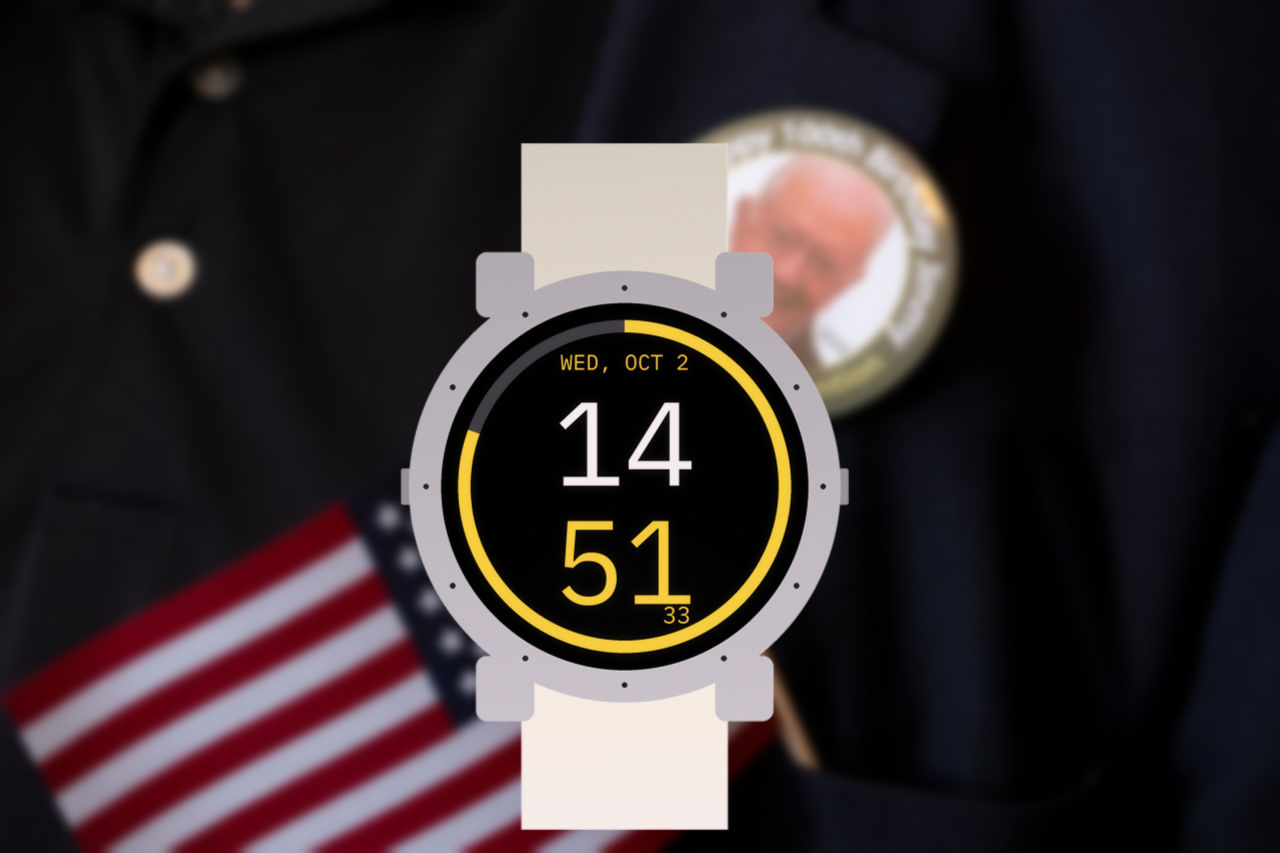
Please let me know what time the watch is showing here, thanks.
14:51:33
